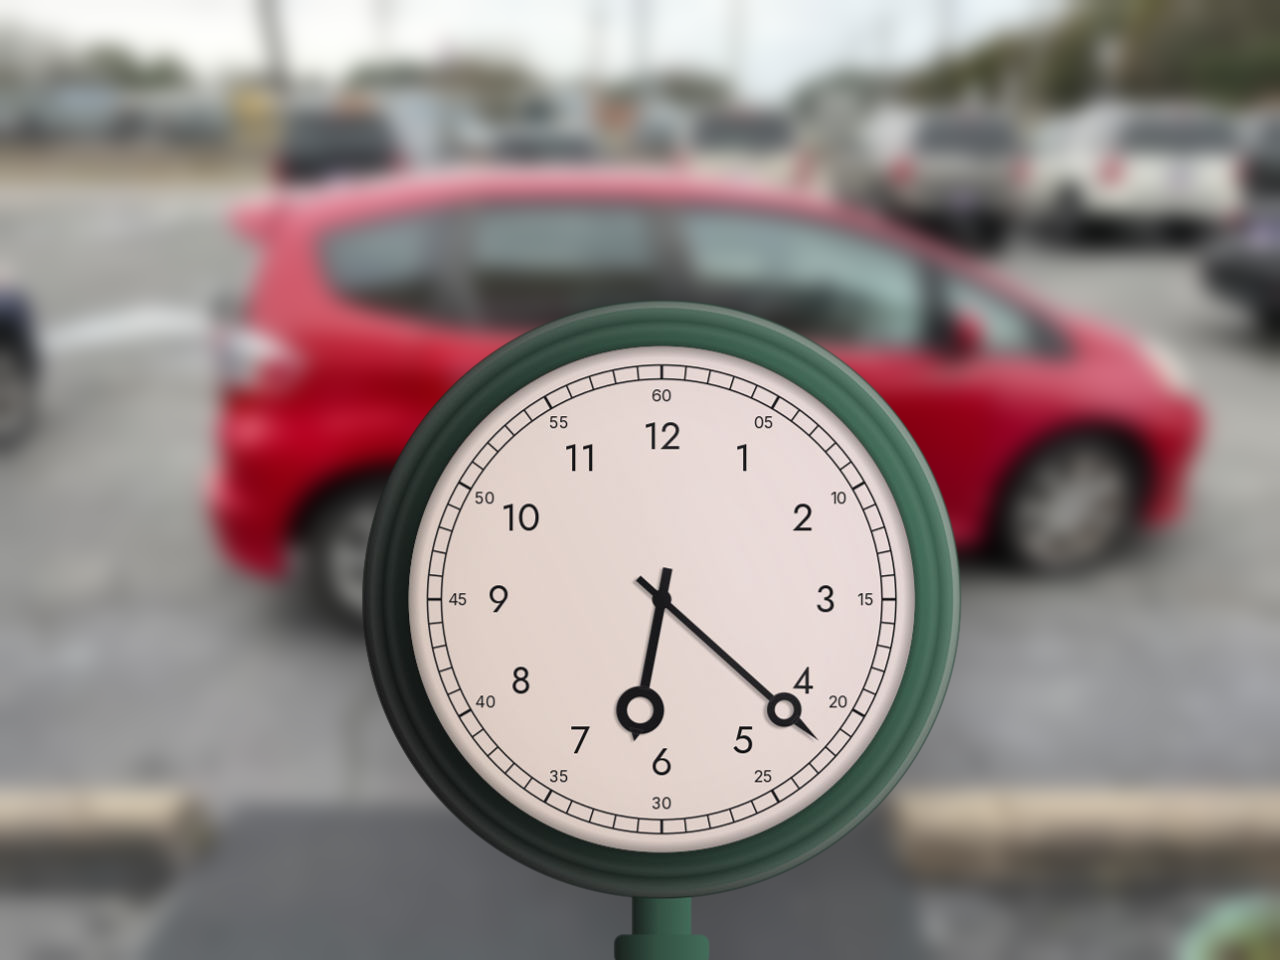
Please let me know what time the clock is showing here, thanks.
6:22
